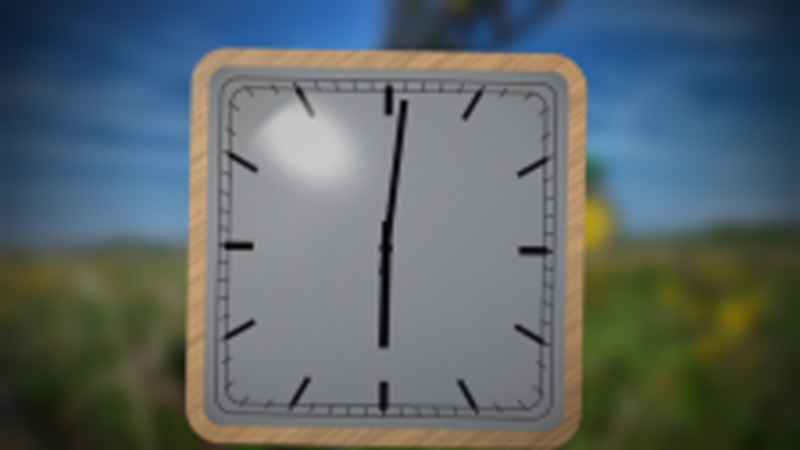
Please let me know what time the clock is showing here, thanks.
6:01
